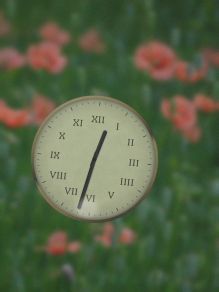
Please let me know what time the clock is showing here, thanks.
12:32
